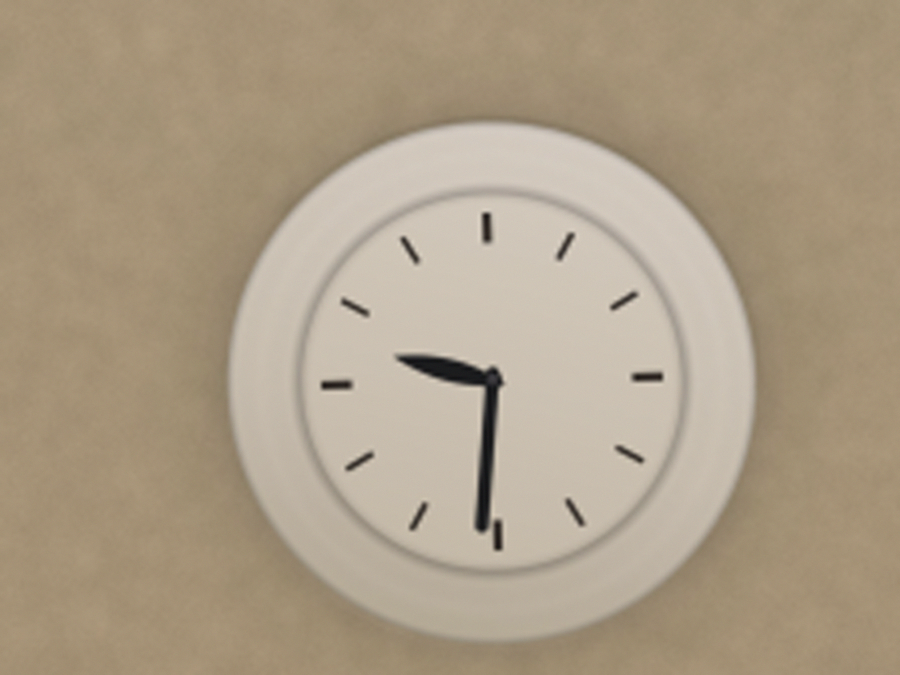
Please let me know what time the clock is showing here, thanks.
9:31
